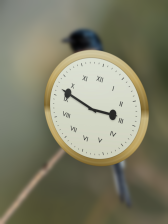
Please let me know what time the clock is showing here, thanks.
2:47
